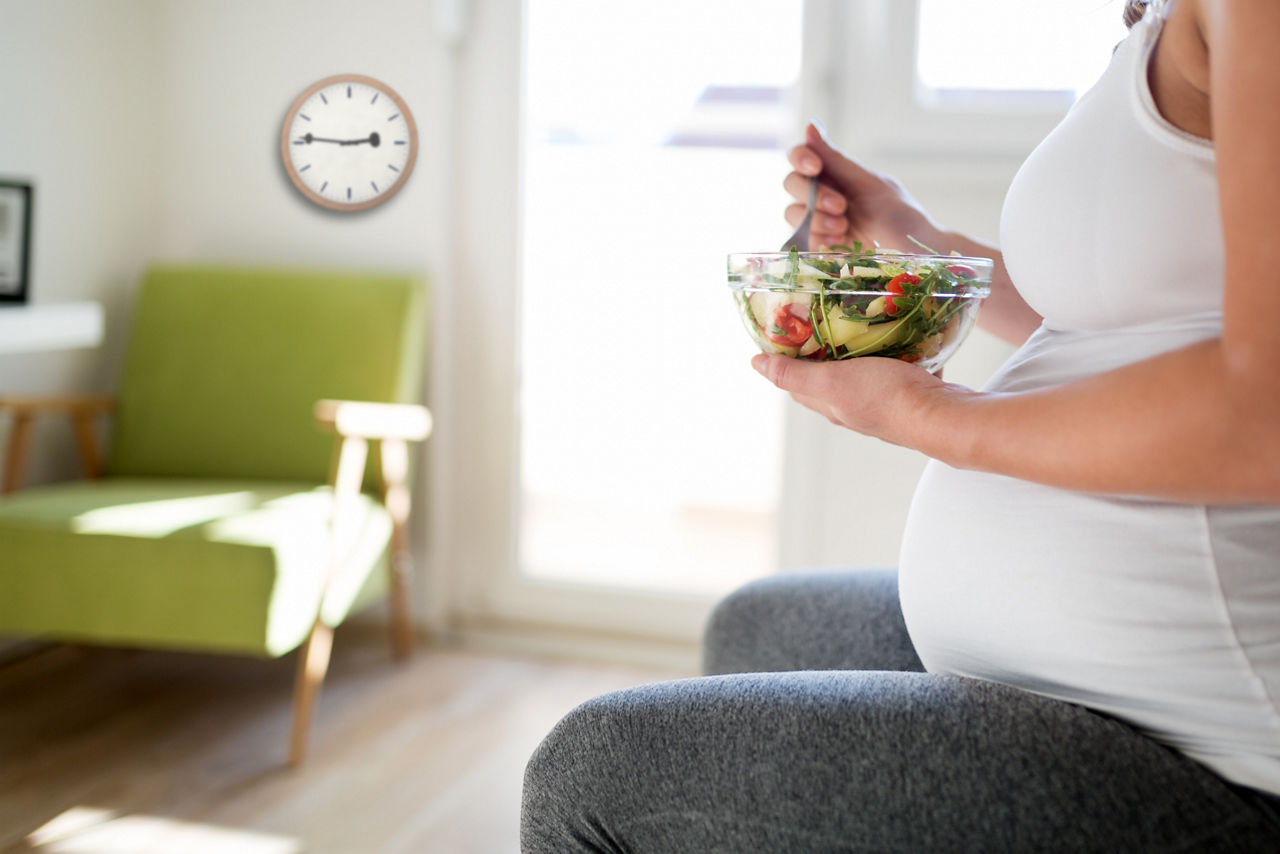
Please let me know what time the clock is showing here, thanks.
2:46
